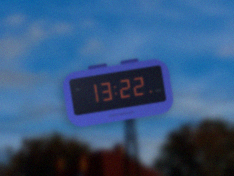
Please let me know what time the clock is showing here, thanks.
13:22
